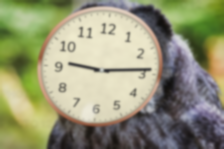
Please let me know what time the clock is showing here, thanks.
9:14
